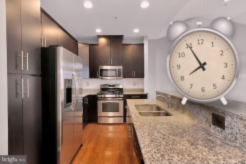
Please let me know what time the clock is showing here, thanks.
7:55
